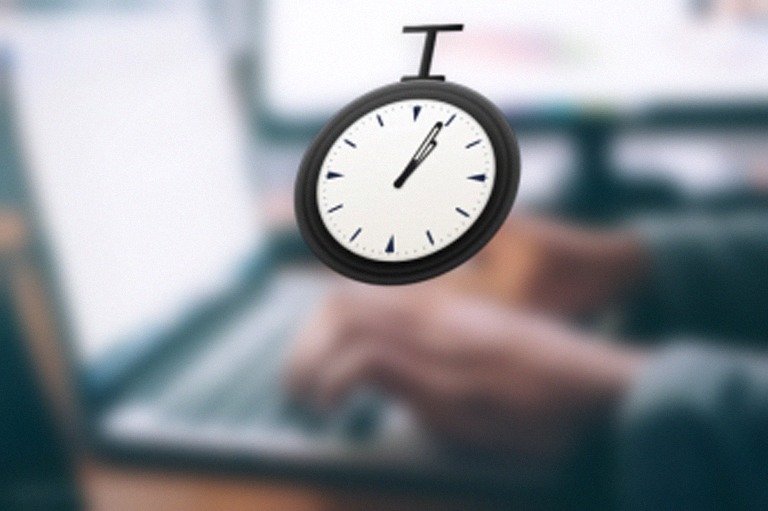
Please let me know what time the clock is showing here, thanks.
1:04
